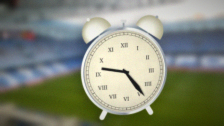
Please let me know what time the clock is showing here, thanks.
9:24
